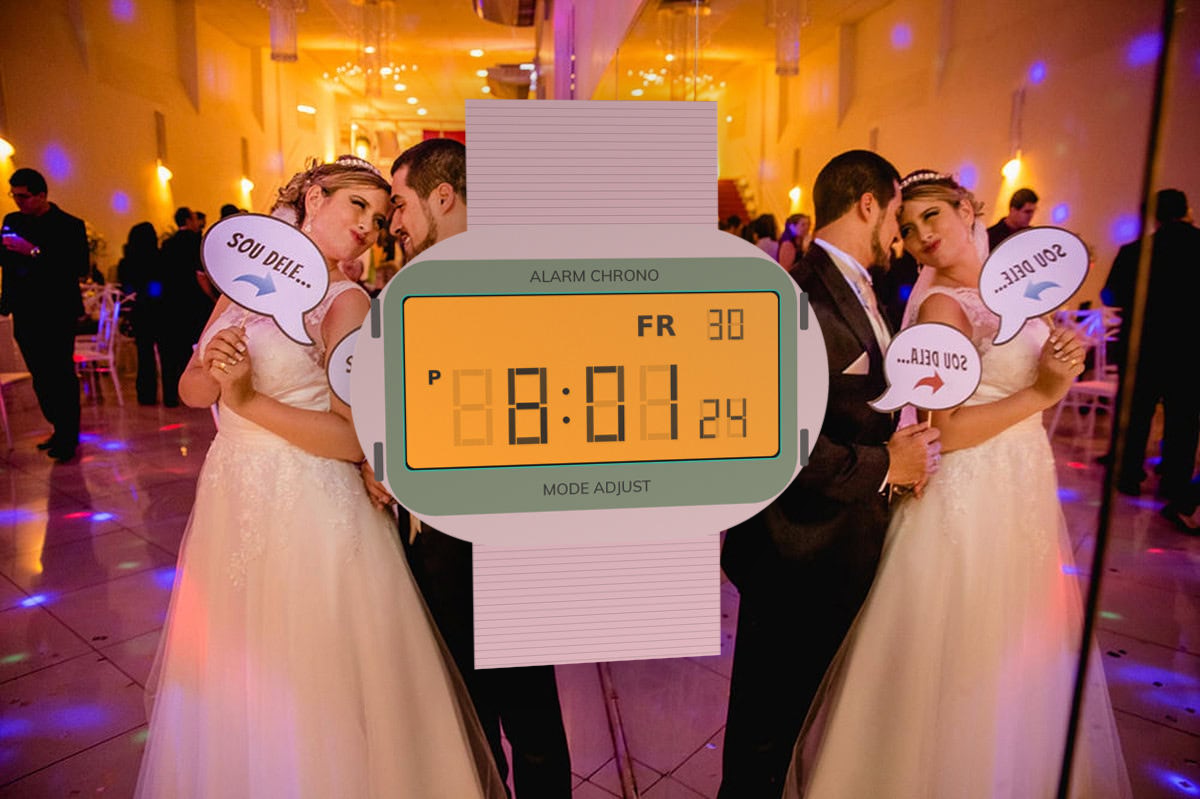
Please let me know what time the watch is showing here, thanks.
8:01:24
